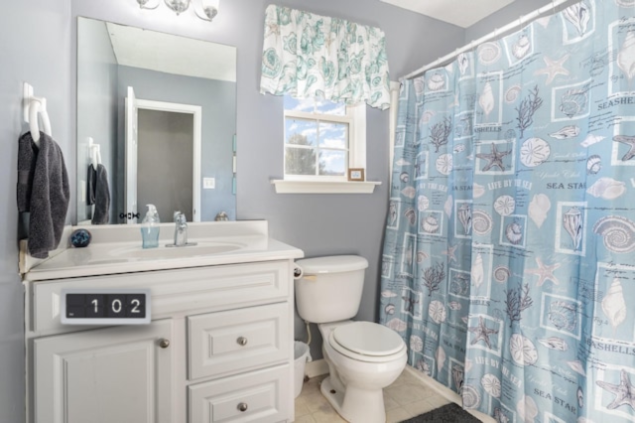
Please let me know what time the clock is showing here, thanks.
1:02
